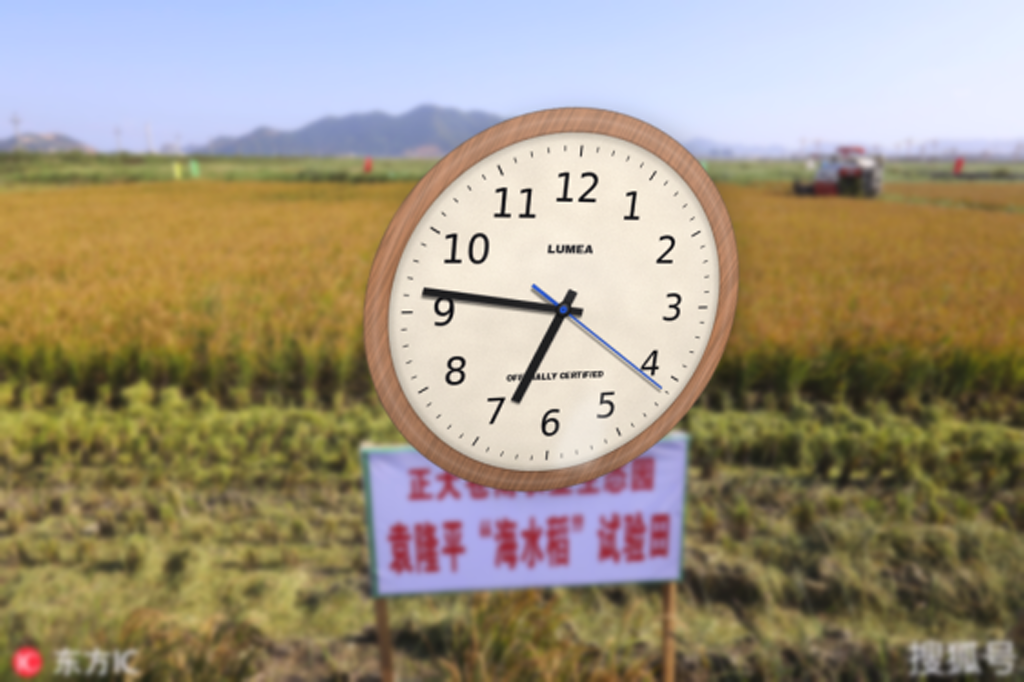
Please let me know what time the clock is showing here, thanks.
6:46:21
